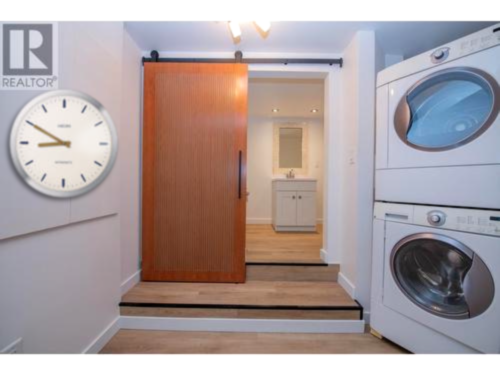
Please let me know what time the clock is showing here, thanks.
8:50
